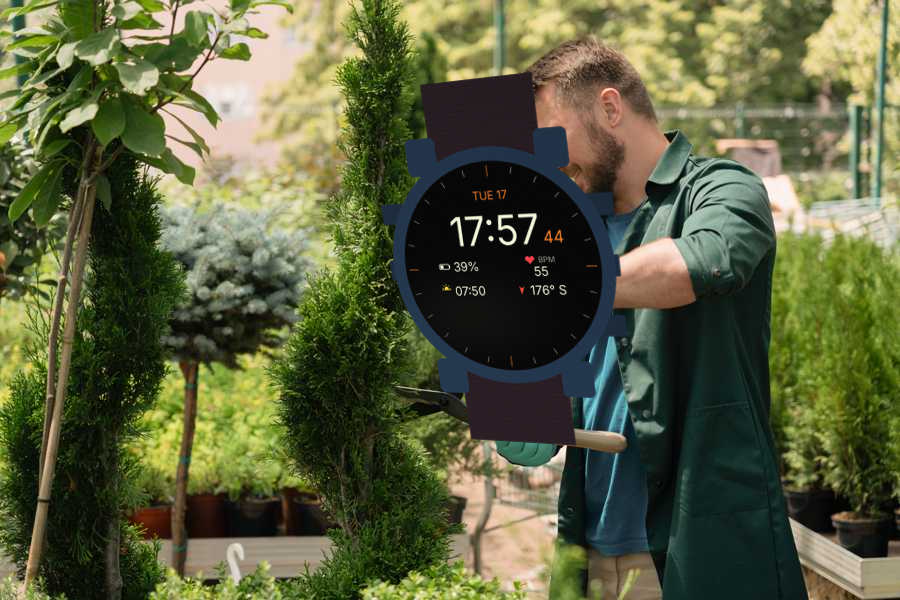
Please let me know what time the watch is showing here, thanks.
17:57:44
